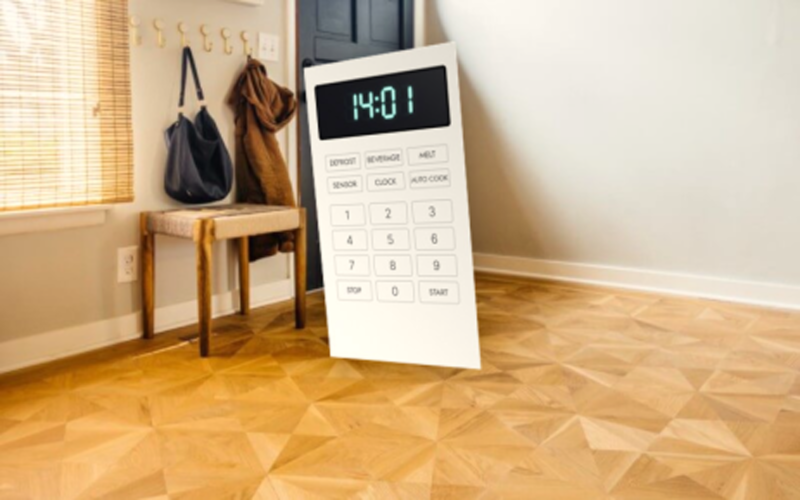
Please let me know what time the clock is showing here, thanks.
14:01
